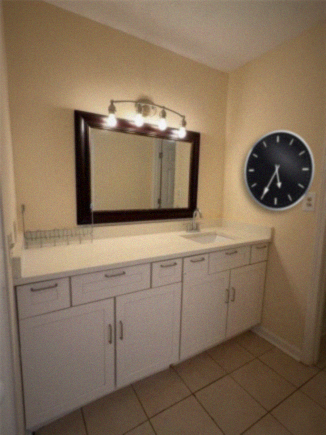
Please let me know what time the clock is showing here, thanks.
5:35
